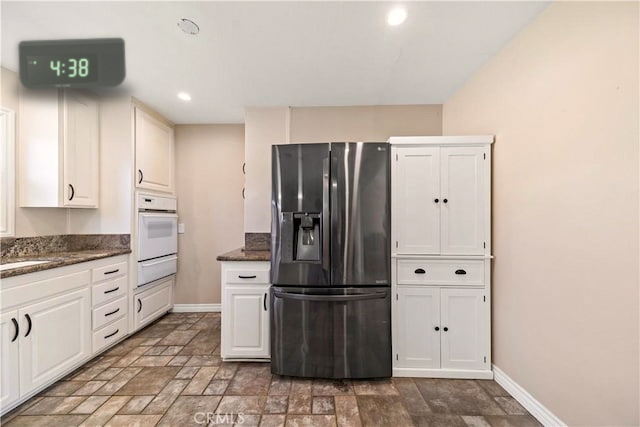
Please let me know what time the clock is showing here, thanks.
4:38
